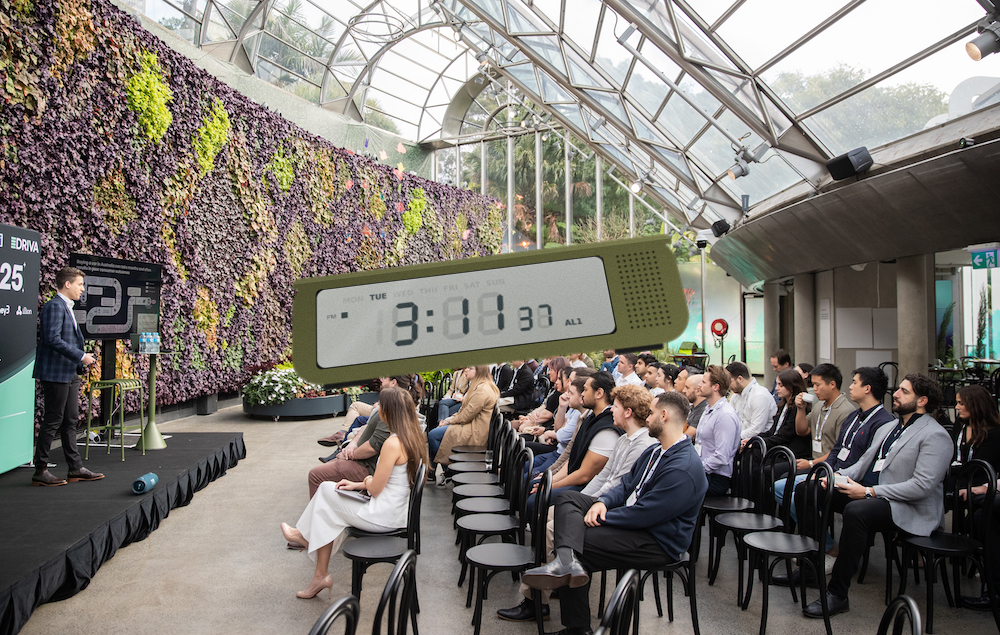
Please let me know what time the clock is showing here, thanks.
3:11:37
